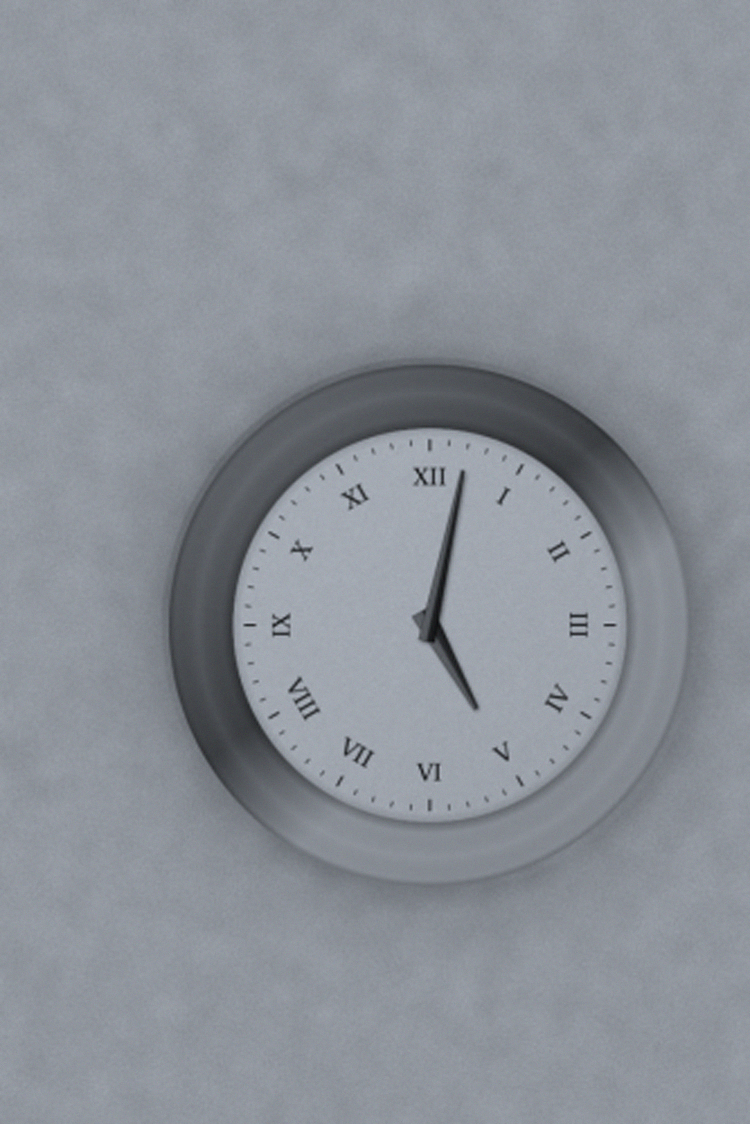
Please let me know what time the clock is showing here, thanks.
5:02
